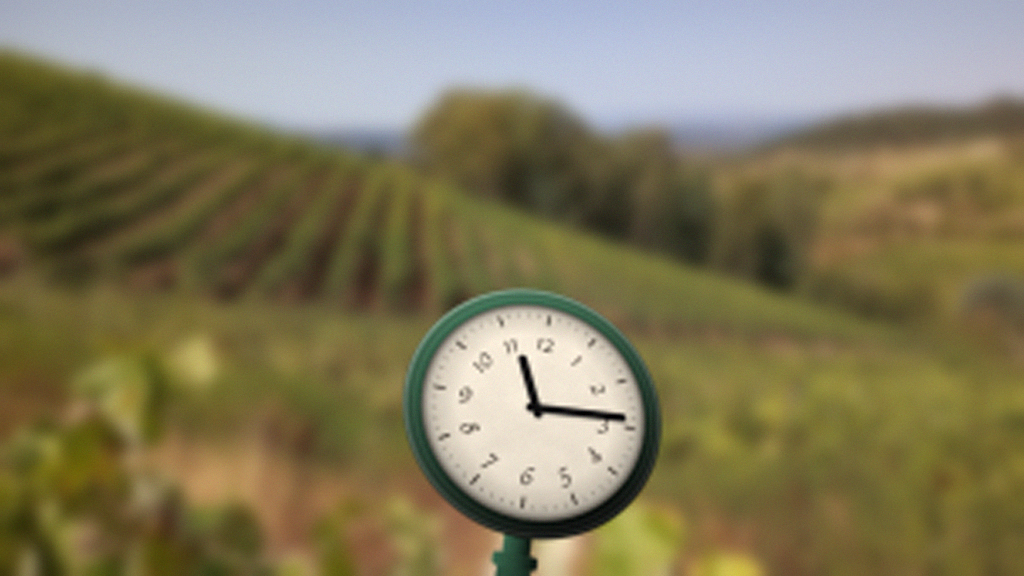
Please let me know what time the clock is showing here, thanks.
11:14
